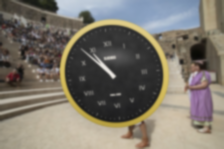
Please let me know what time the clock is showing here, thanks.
10:53
